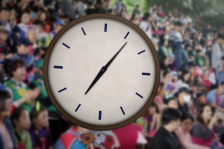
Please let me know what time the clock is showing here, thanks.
7:06
